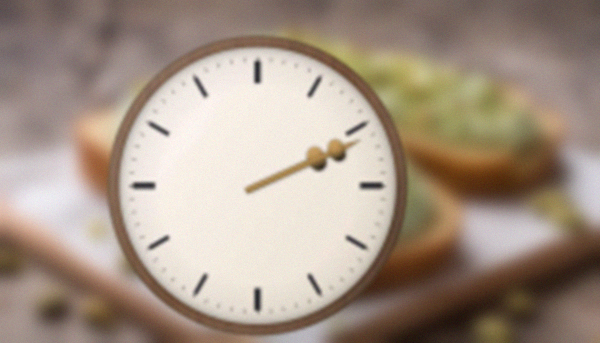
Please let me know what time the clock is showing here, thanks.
2:11
